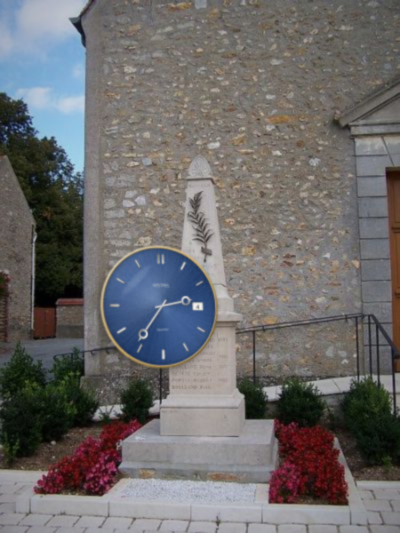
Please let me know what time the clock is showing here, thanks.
2:36
